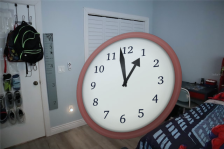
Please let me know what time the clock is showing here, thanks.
12:58
